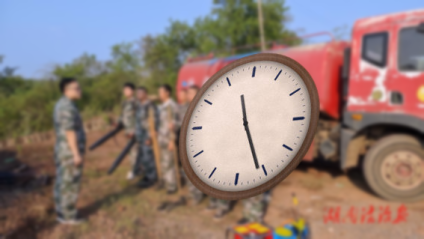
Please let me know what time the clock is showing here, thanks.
11:26
